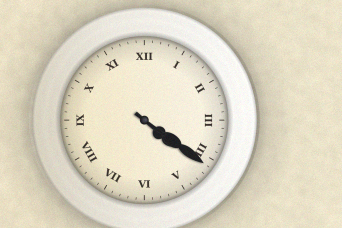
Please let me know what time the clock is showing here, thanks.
4:21
